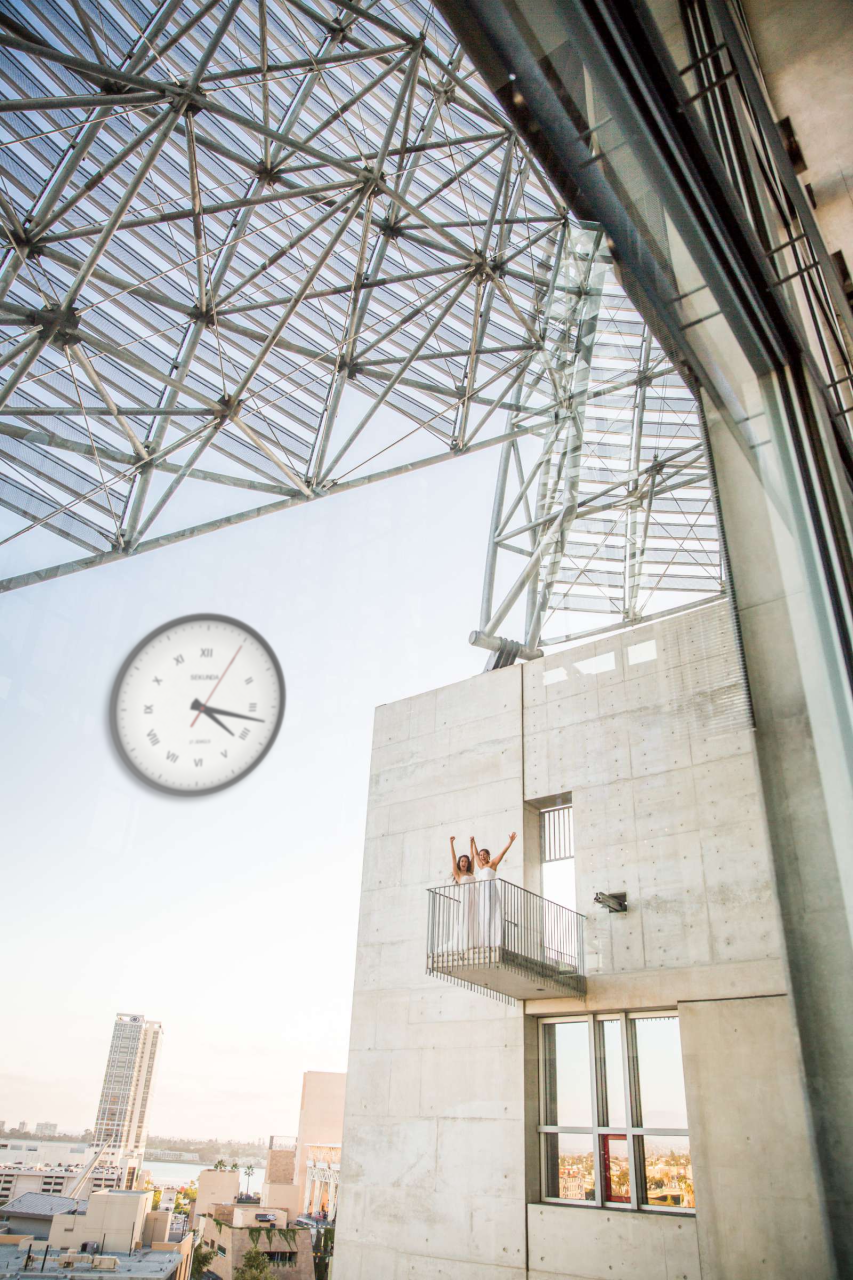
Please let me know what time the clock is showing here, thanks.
4:17:05
